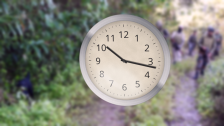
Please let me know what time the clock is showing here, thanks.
10:17
